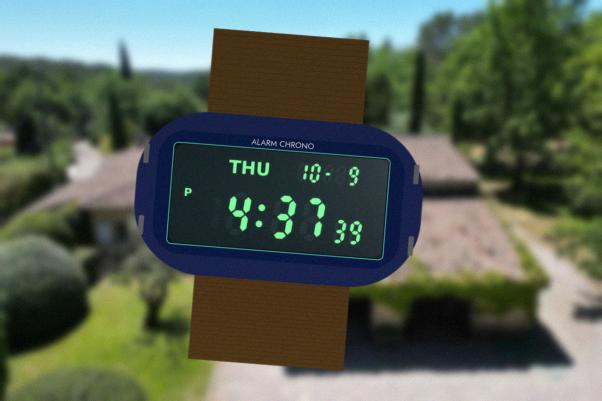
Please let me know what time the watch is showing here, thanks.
4:37:39
